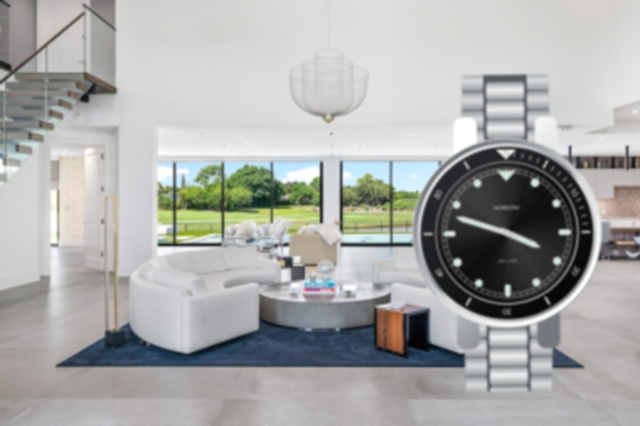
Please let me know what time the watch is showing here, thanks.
3:48
